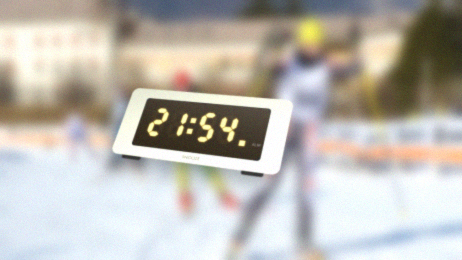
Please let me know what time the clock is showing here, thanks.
21:54
